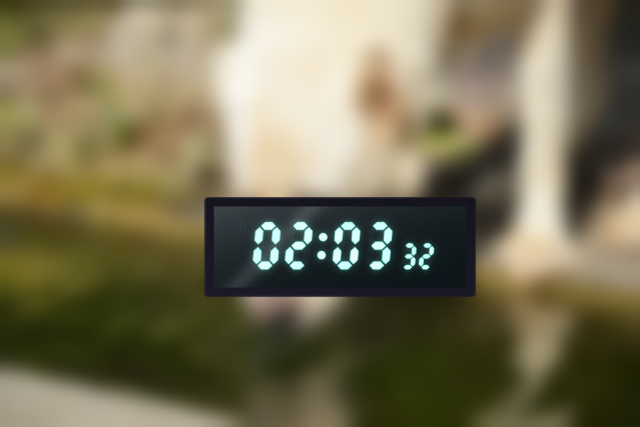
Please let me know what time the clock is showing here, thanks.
2:03:32
